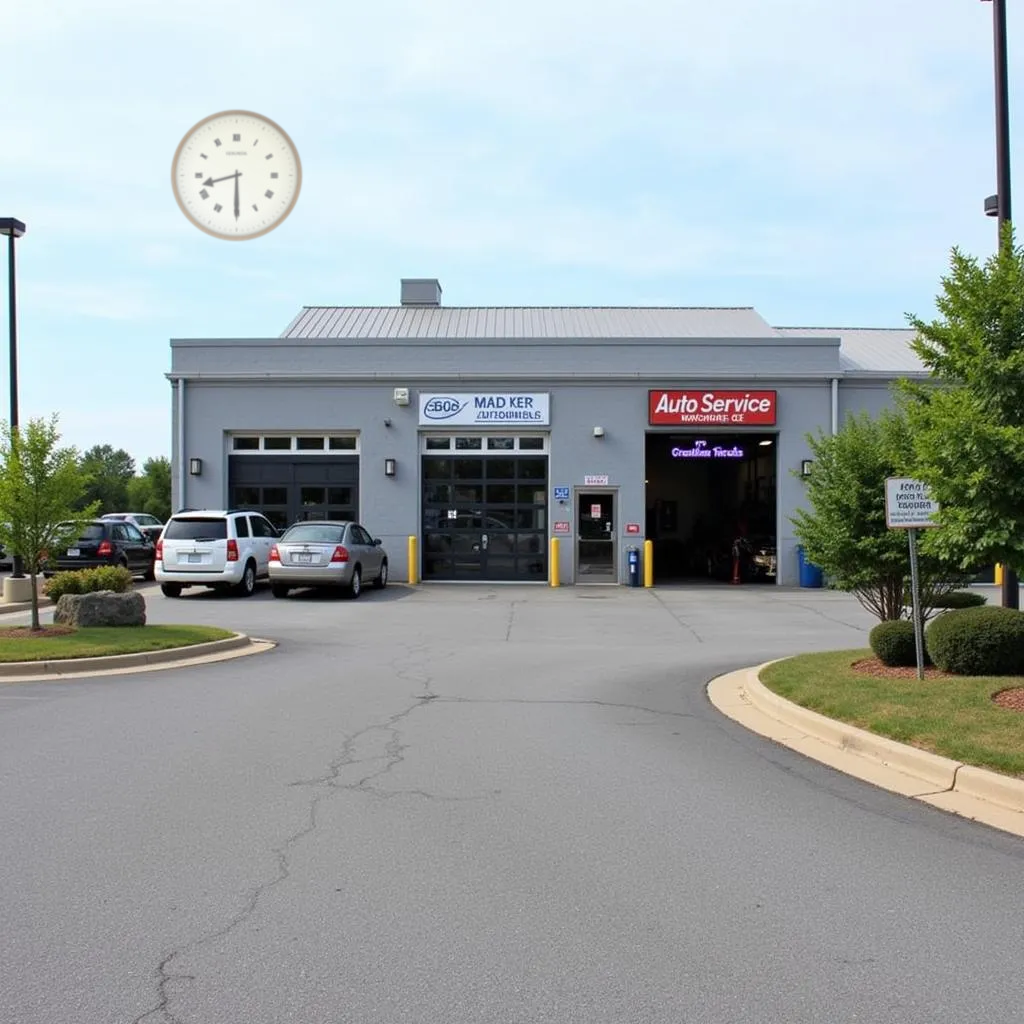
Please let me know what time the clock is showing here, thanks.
8:30
